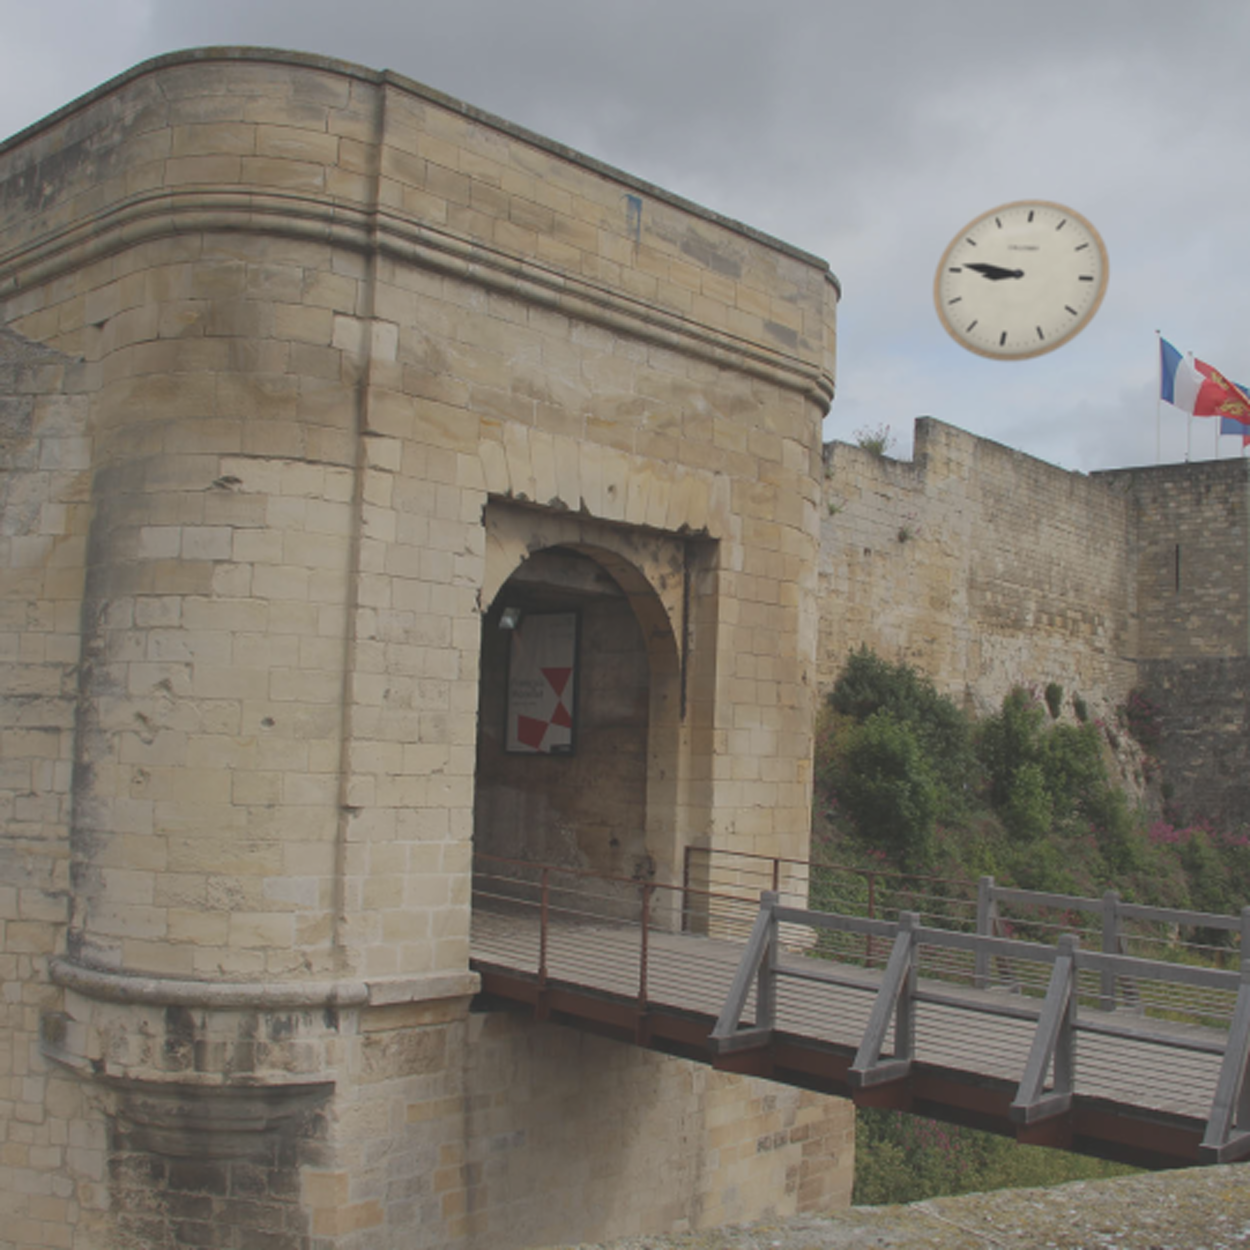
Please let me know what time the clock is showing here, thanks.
8:46
